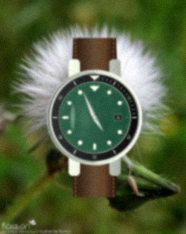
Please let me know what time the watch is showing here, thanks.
4:56
